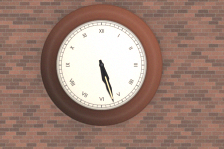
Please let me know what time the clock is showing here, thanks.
5:27
